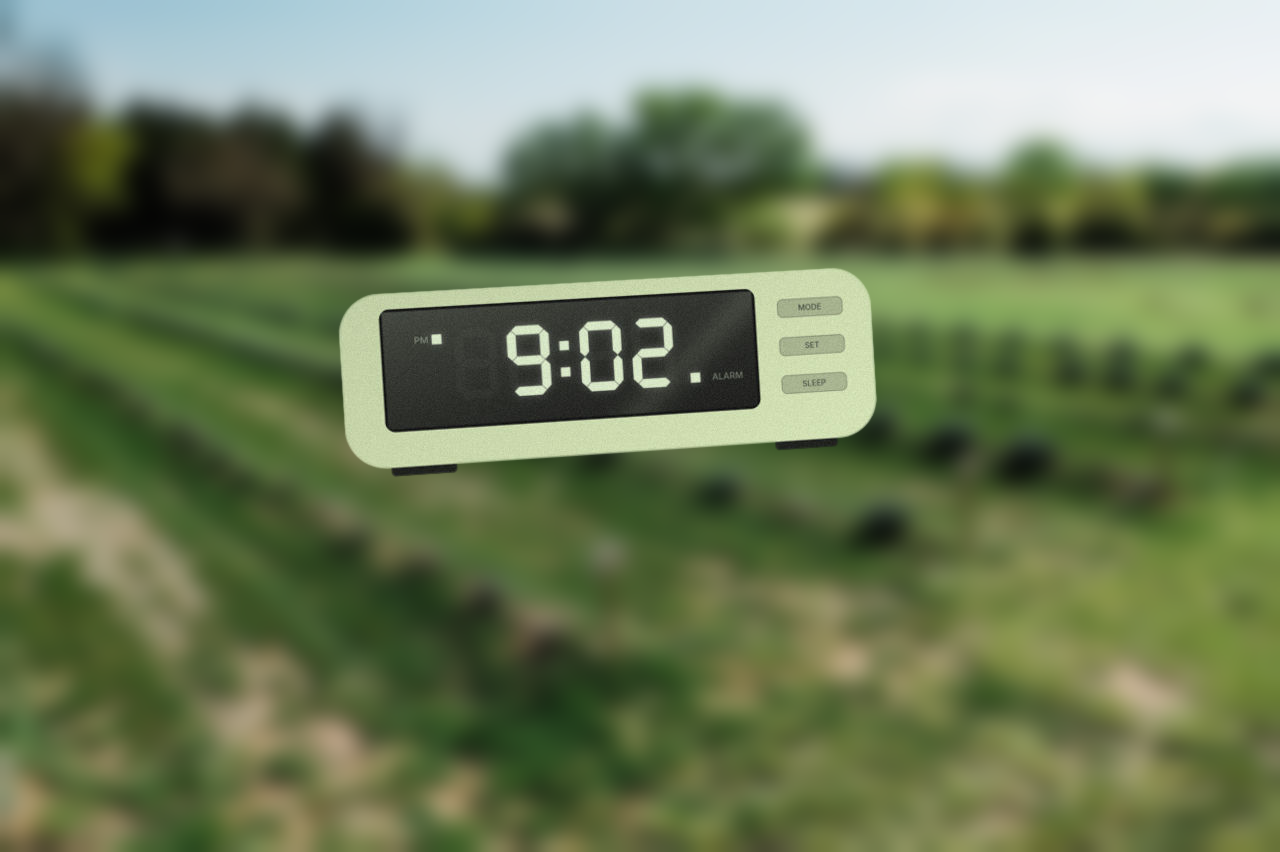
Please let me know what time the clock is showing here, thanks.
9:02
